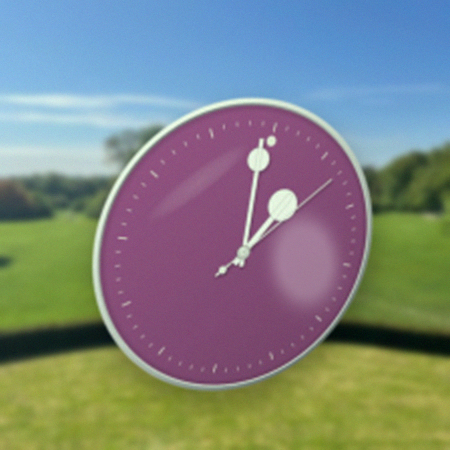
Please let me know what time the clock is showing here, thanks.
12:59:07
